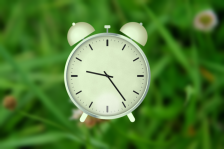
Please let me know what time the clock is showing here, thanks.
9:24
